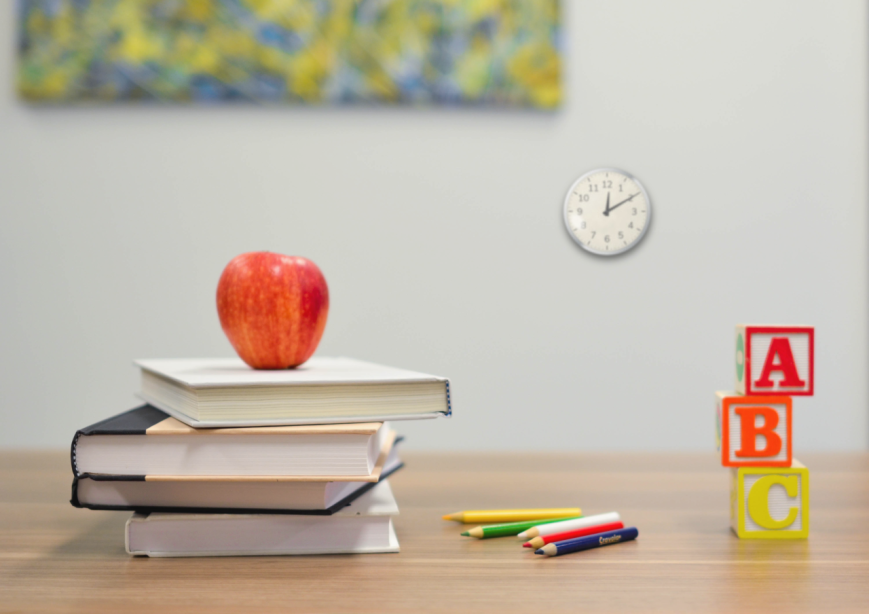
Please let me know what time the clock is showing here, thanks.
12:10
